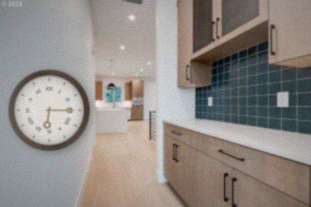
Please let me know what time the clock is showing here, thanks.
6:15
